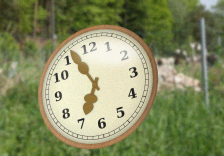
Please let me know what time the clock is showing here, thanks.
6:56
